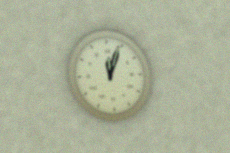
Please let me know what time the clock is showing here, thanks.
12:04
